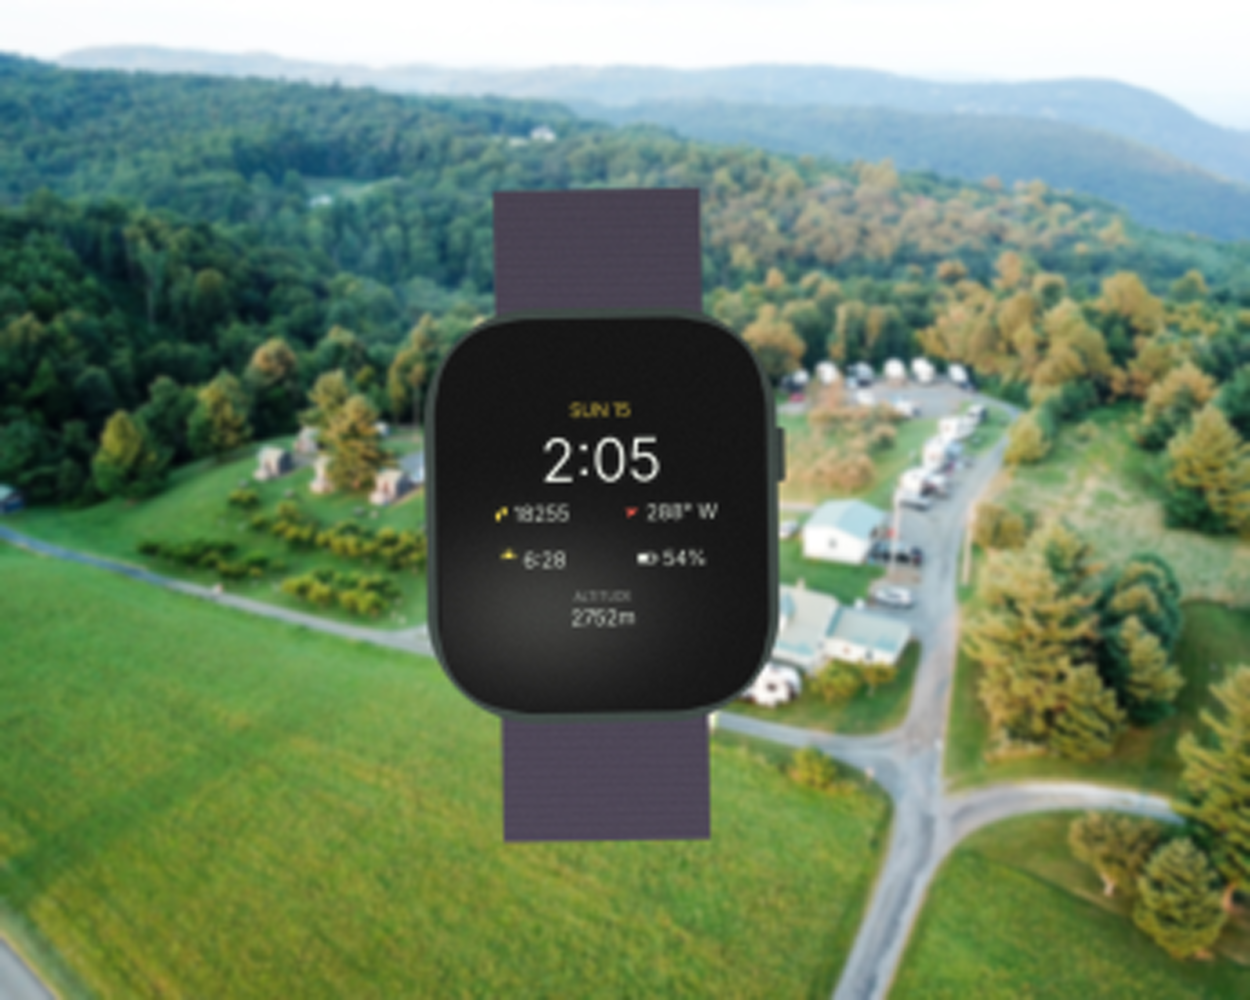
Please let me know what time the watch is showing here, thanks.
2:05
